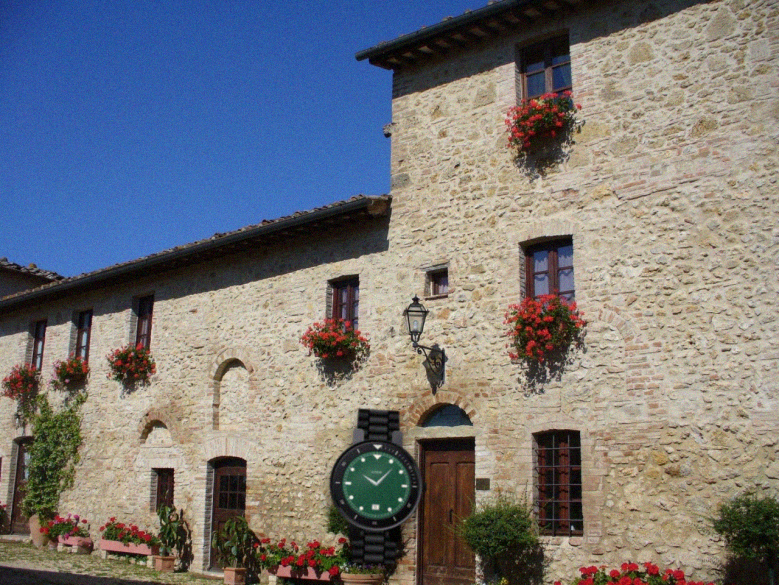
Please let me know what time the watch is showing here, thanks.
10:07
